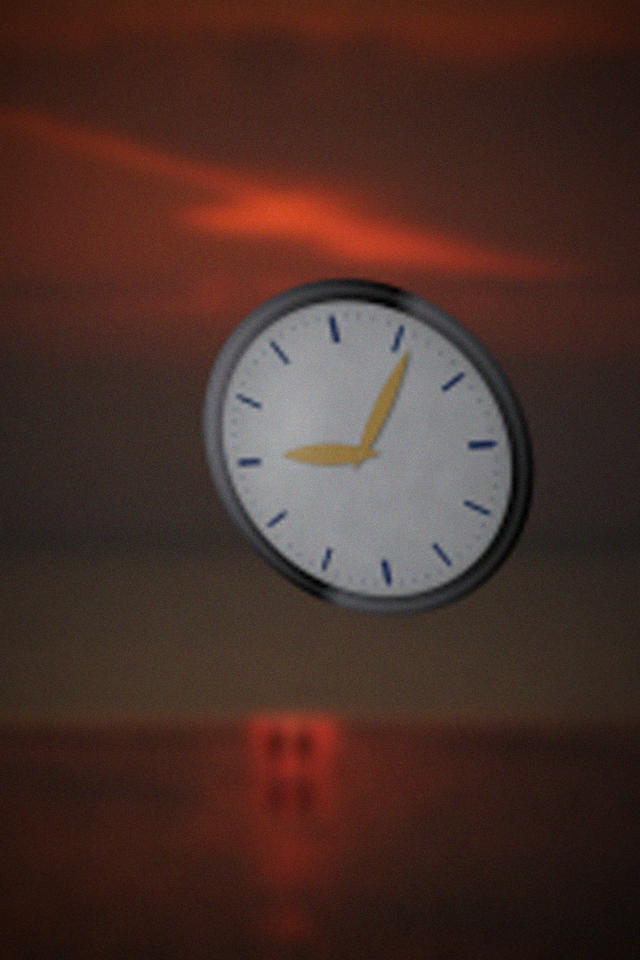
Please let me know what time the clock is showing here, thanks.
9:06
